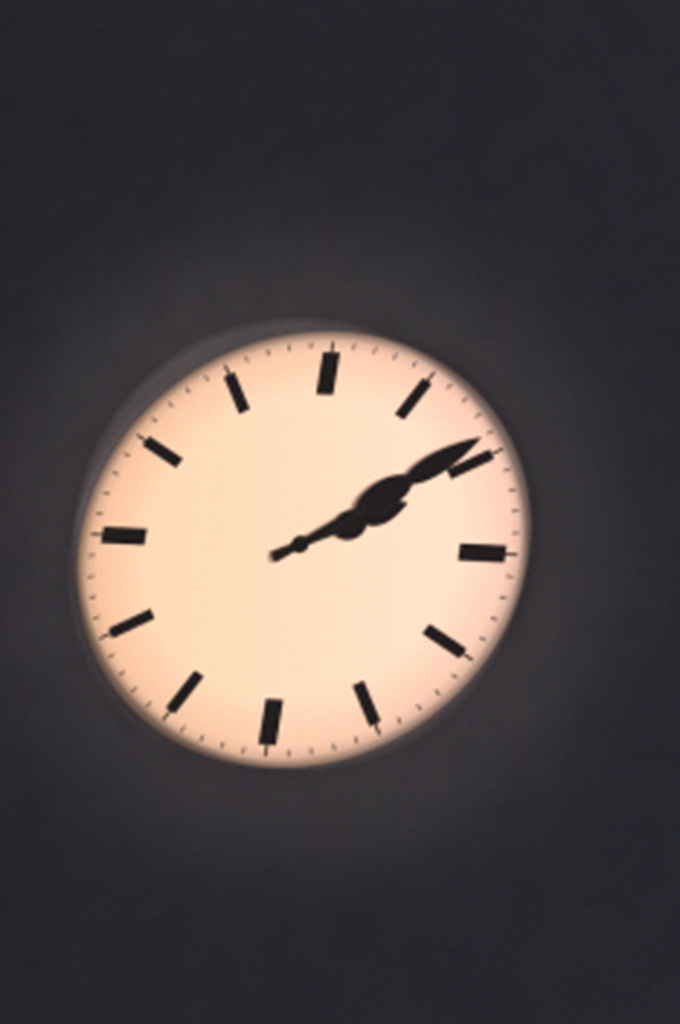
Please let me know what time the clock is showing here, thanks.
2:09
